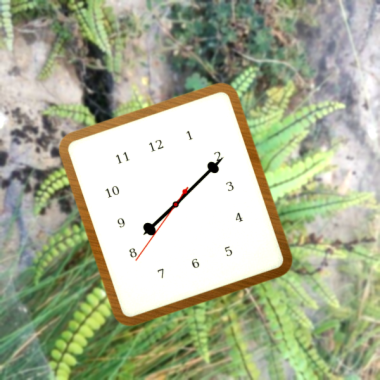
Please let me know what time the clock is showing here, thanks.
8:10:39
